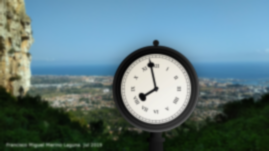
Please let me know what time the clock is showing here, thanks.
7:58
